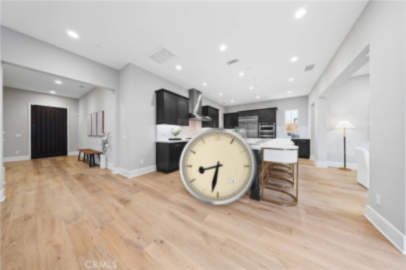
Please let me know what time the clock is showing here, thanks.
8:32
